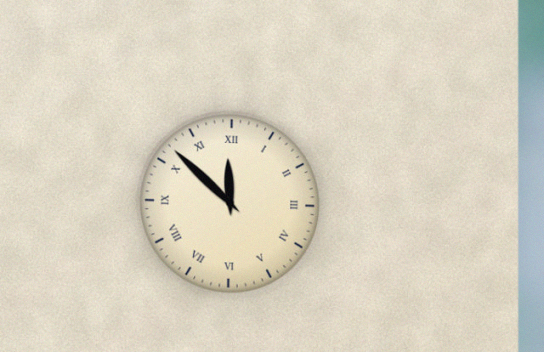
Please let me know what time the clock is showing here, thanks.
11:52
